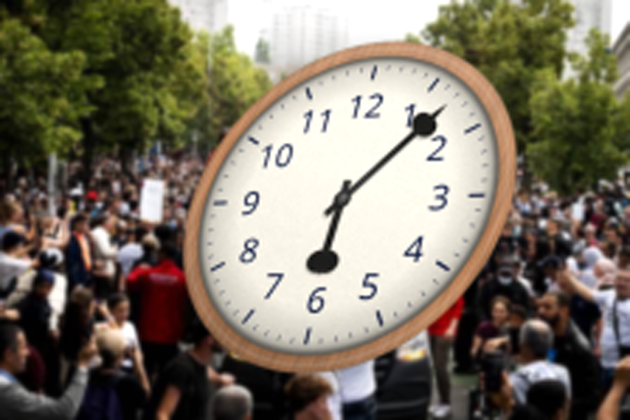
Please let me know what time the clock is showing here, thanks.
6:07
